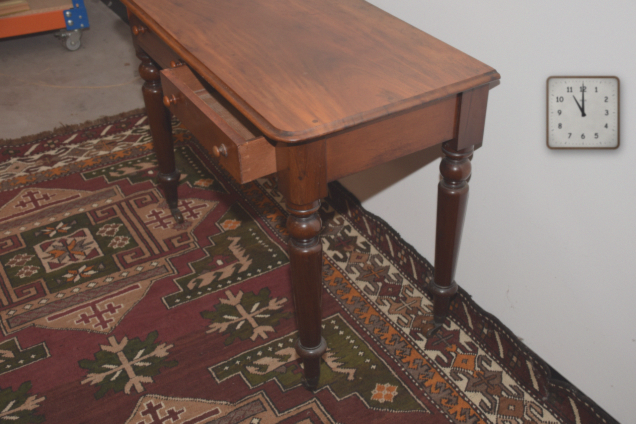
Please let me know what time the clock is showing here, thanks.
11:00
